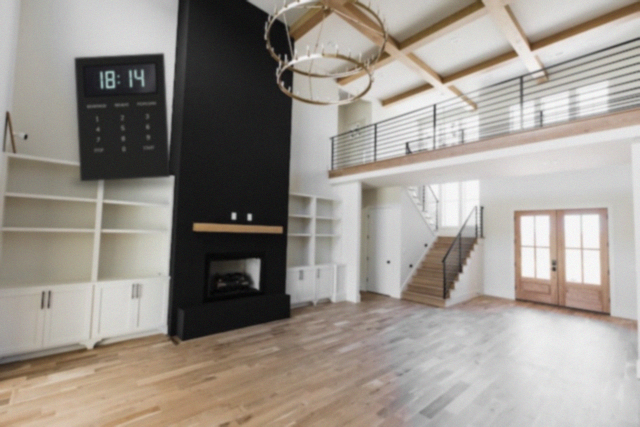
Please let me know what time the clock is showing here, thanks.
18:14
